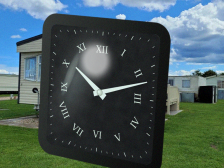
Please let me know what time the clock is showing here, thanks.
10:12
